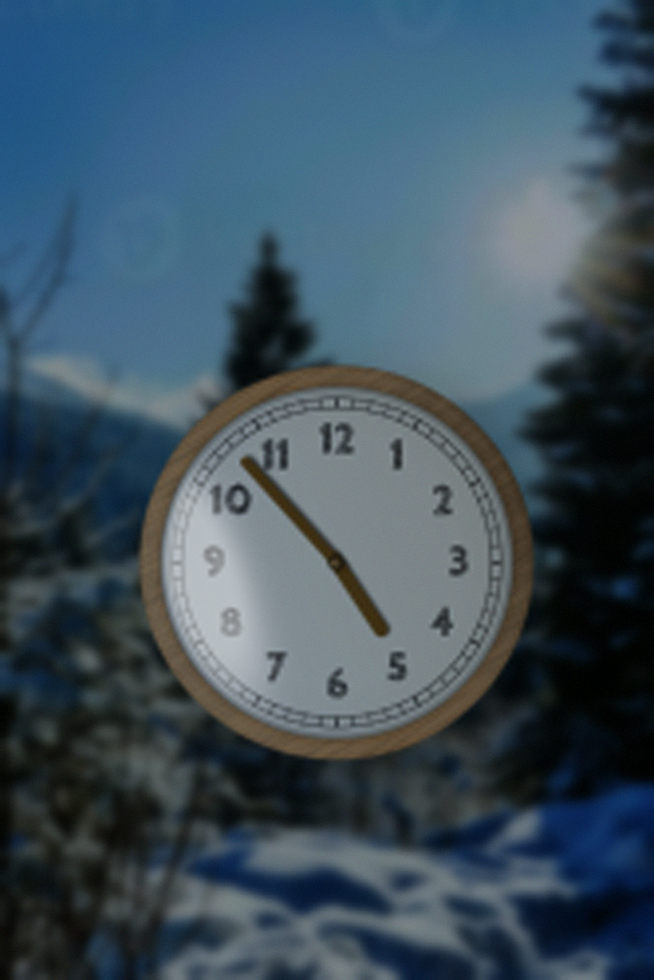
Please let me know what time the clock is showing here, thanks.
4:53
